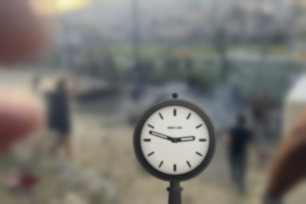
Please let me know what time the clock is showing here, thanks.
2:48
